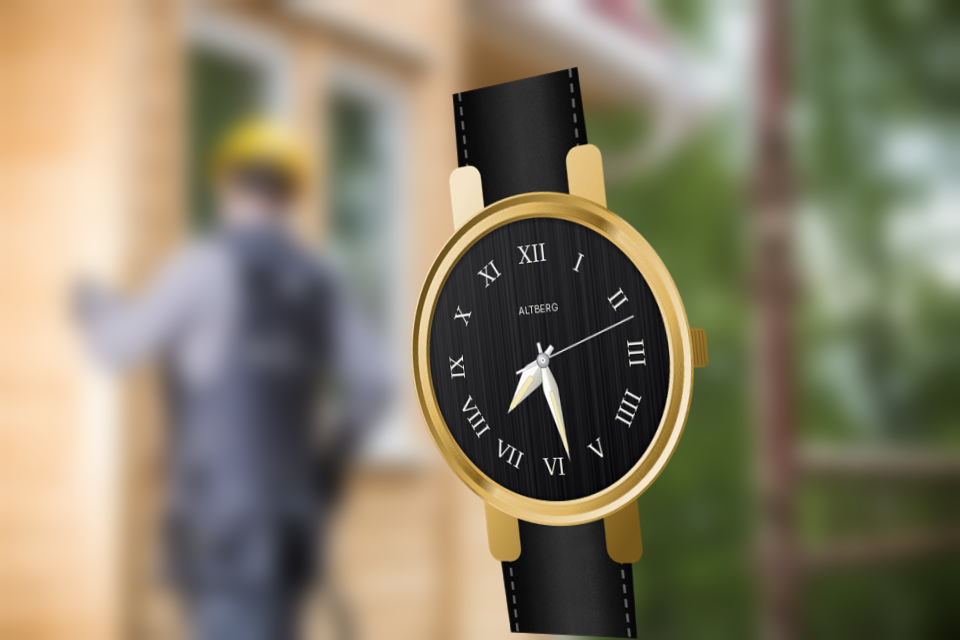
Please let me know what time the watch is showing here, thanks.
7:28:12
